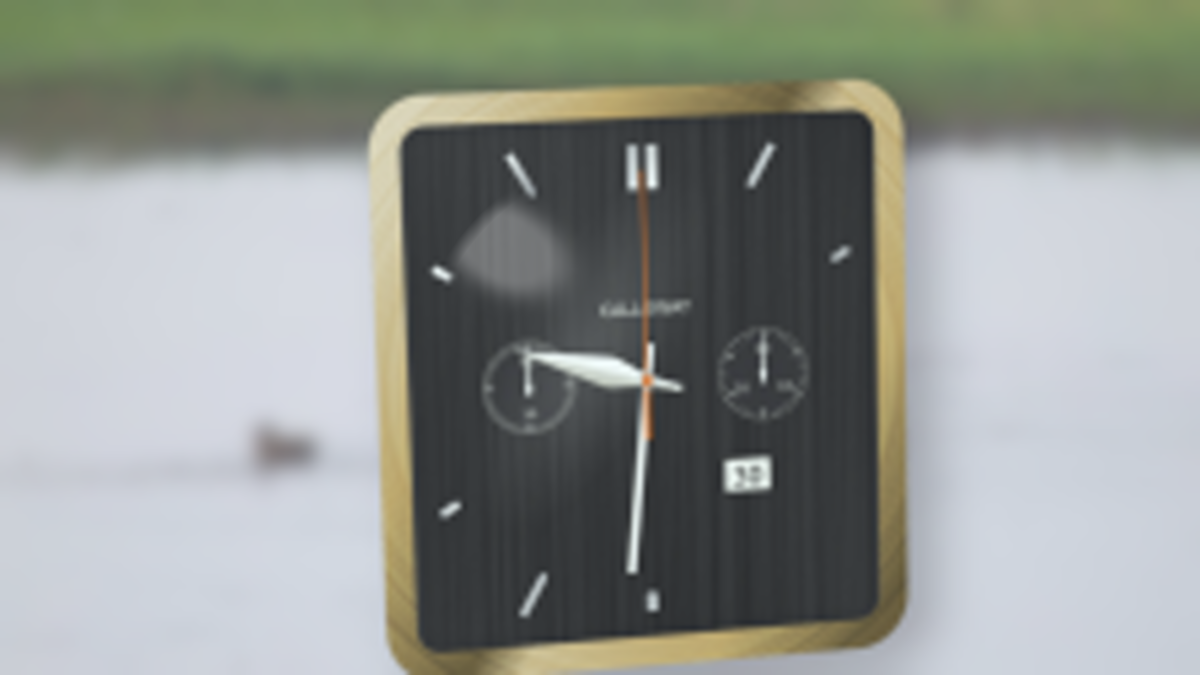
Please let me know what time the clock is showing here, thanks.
9:31
